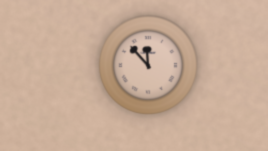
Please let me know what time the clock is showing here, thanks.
11:53
